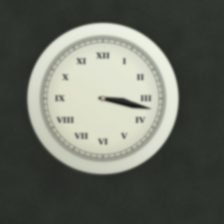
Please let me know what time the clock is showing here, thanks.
3:17
